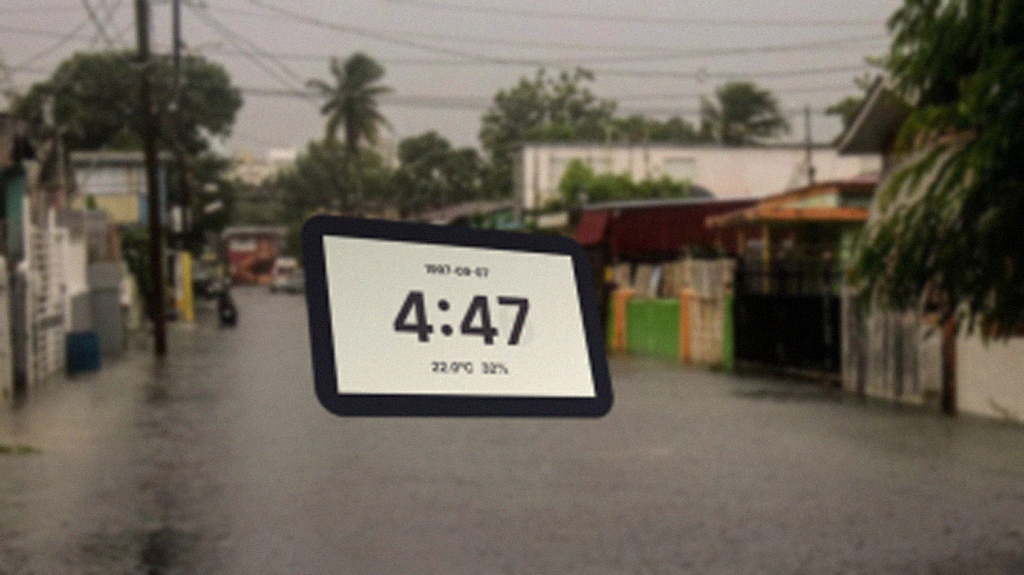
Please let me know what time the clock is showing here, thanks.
4:47
